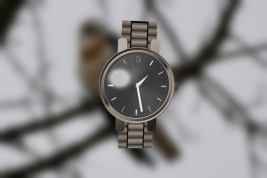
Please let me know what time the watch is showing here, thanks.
1:28
